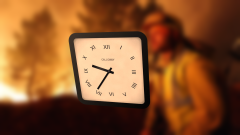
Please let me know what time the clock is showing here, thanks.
9:36
